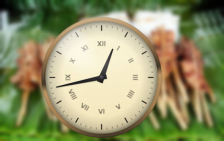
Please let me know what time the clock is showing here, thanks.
12:43
